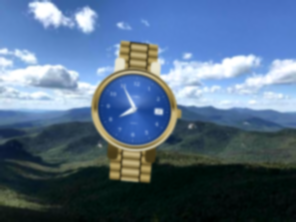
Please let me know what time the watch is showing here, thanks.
7:55
